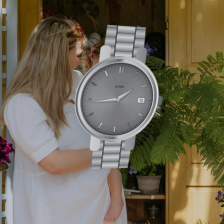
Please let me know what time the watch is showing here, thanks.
1:44
